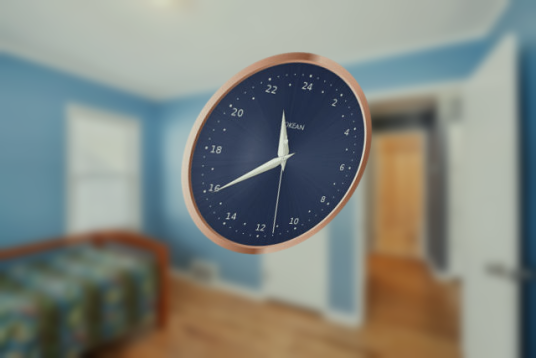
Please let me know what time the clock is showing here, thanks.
22:39:28
